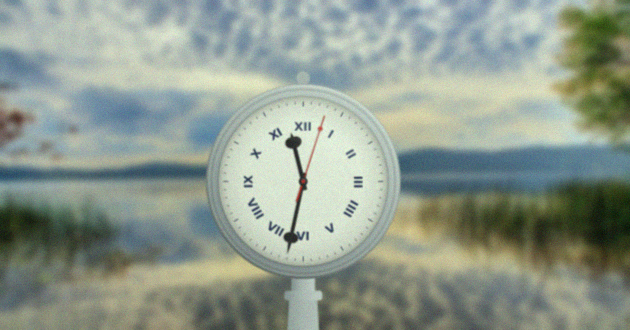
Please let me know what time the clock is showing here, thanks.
11:32:03
